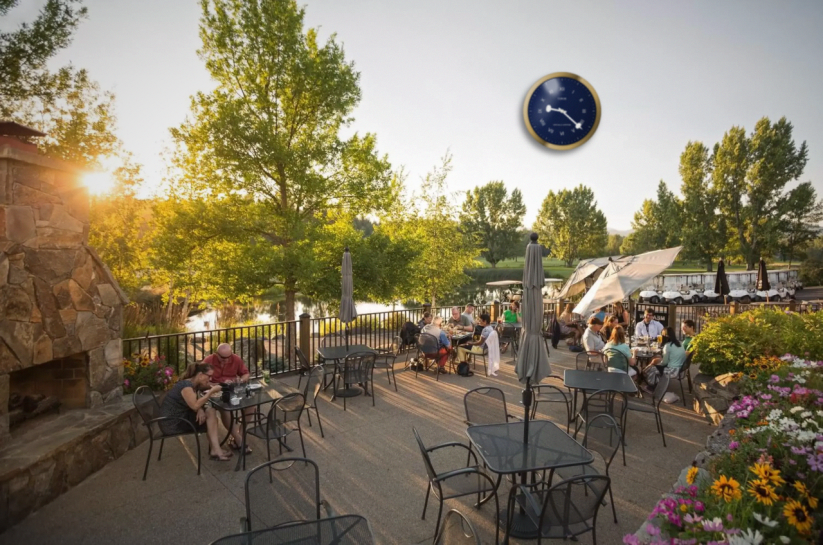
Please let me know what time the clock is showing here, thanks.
9:22
